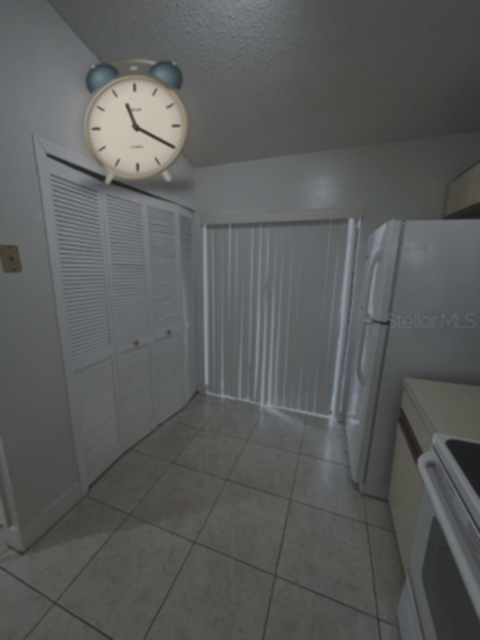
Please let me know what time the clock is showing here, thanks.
11:20
